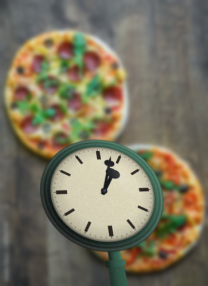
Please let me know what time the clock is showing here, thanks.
1:03
